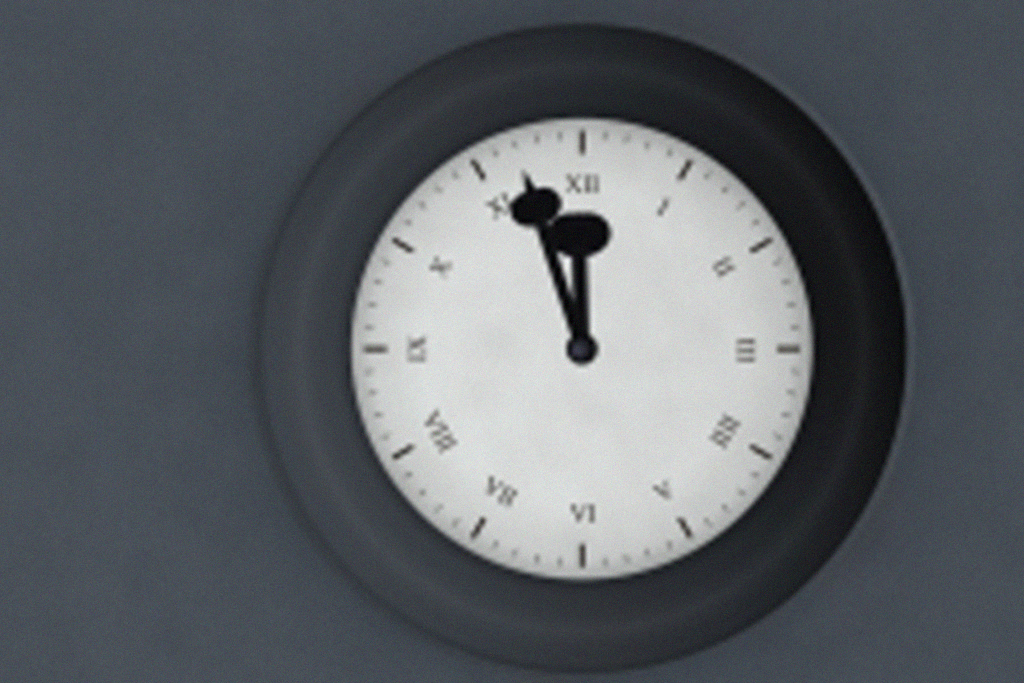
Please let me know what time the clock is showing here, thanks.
11:57
